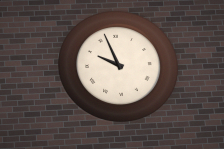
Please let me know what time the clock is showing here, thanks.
9:57
